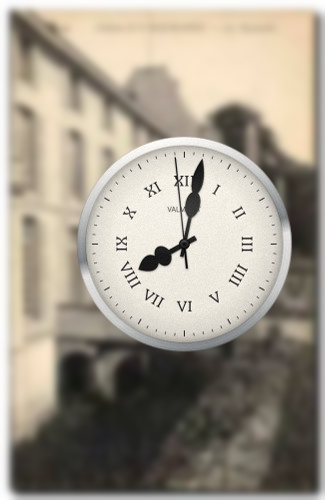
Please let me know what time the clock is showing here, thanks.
8:01:59
